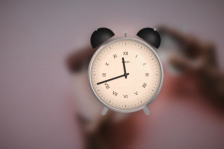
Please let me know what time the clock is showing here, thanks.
11:42
